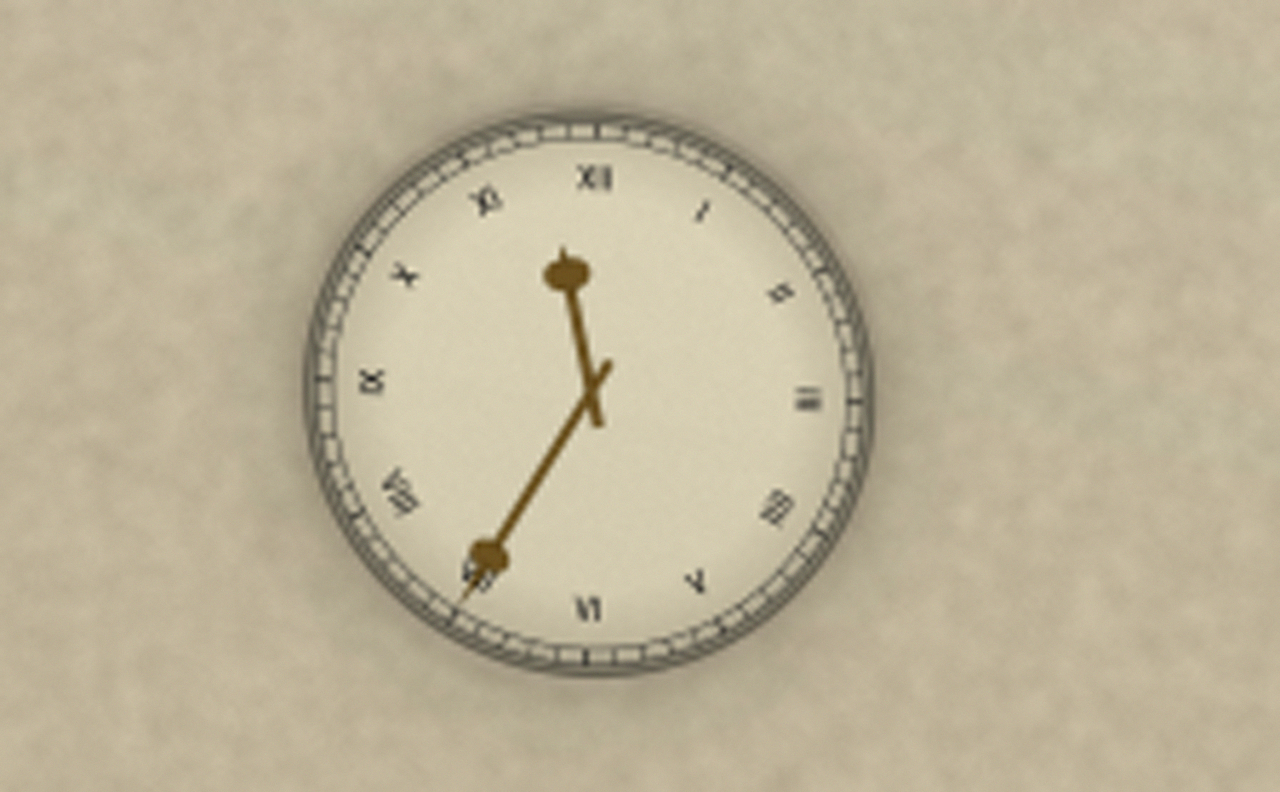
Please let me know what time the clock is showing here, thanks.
11:35
